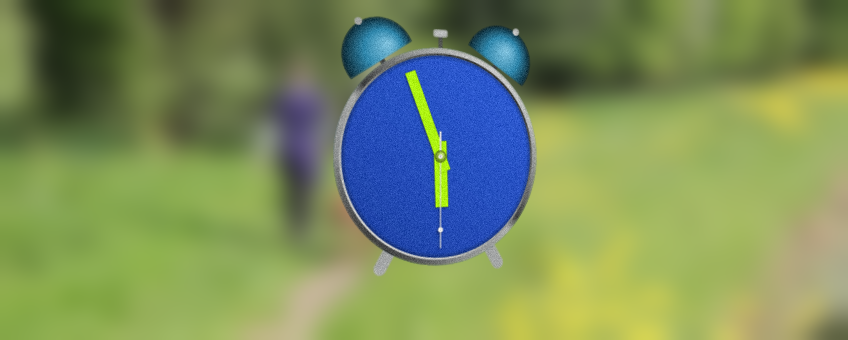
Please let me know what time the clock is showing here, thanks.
5:56:30
